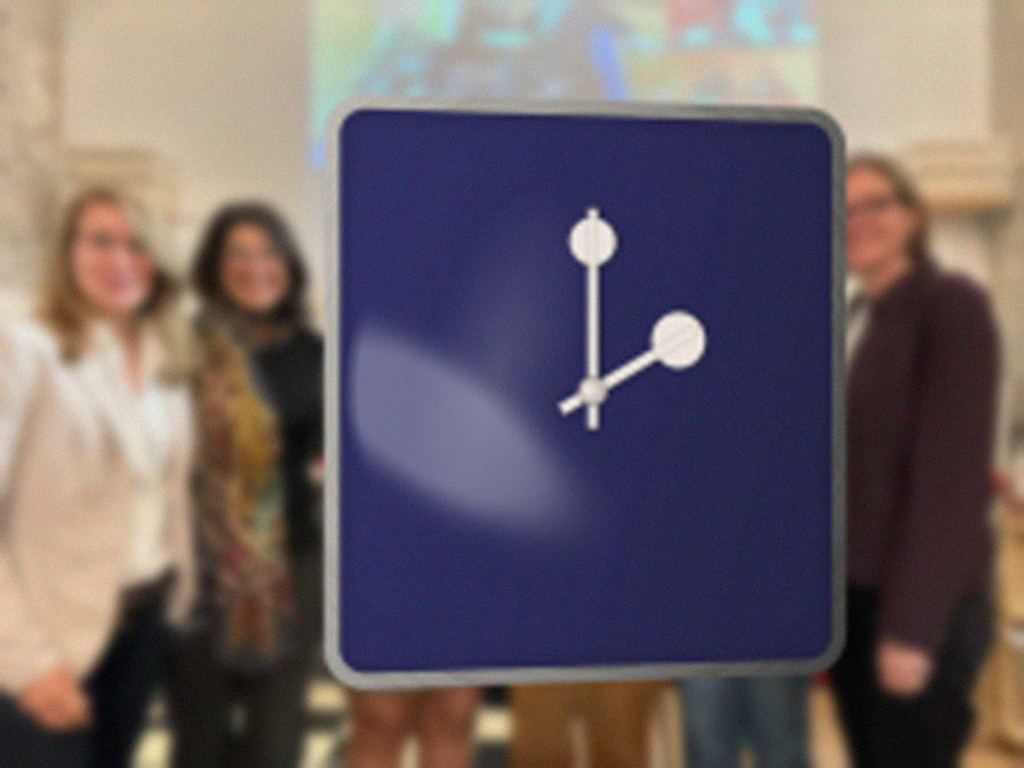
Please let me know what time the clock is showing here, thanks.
2:00
